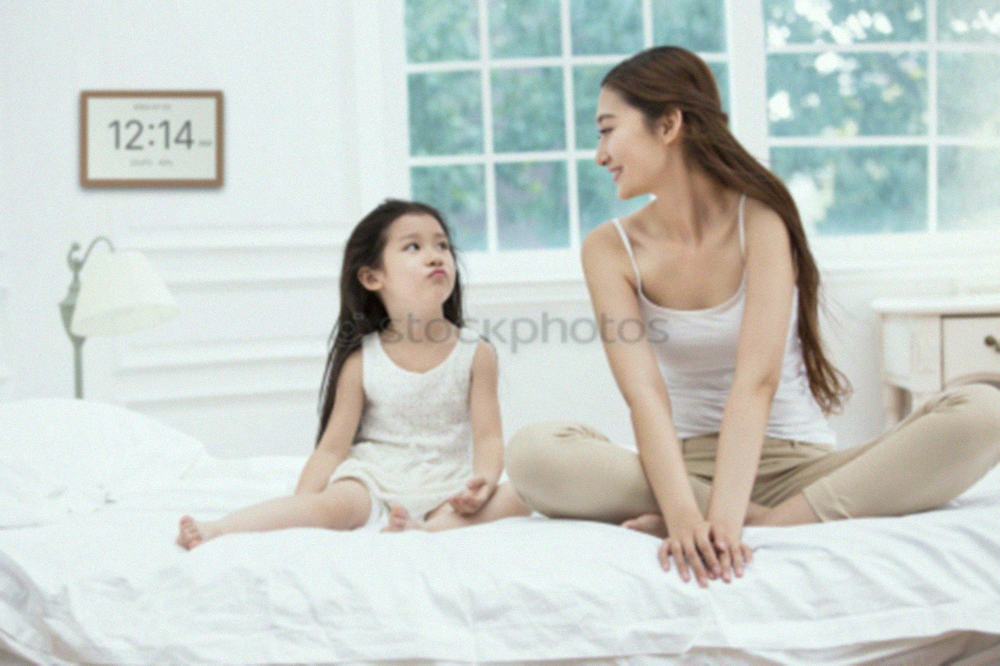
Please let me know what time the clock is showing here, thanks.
12:14
